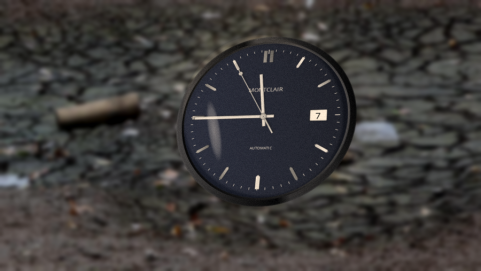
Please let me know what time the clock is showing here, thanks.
11:44:55
